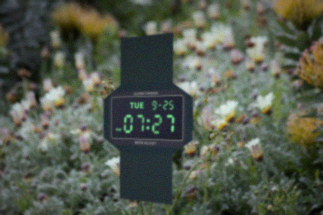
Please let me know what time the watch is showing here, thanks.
7:27
